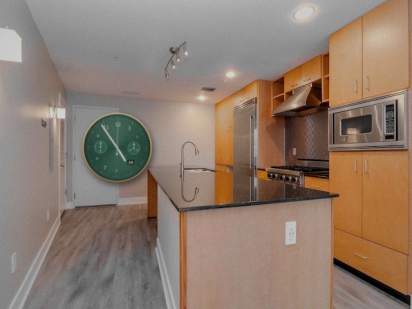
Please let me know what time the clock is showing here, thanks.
4:54
